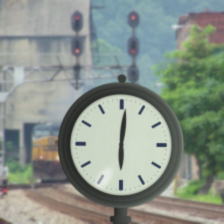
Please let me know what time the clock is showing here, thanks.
6:01
